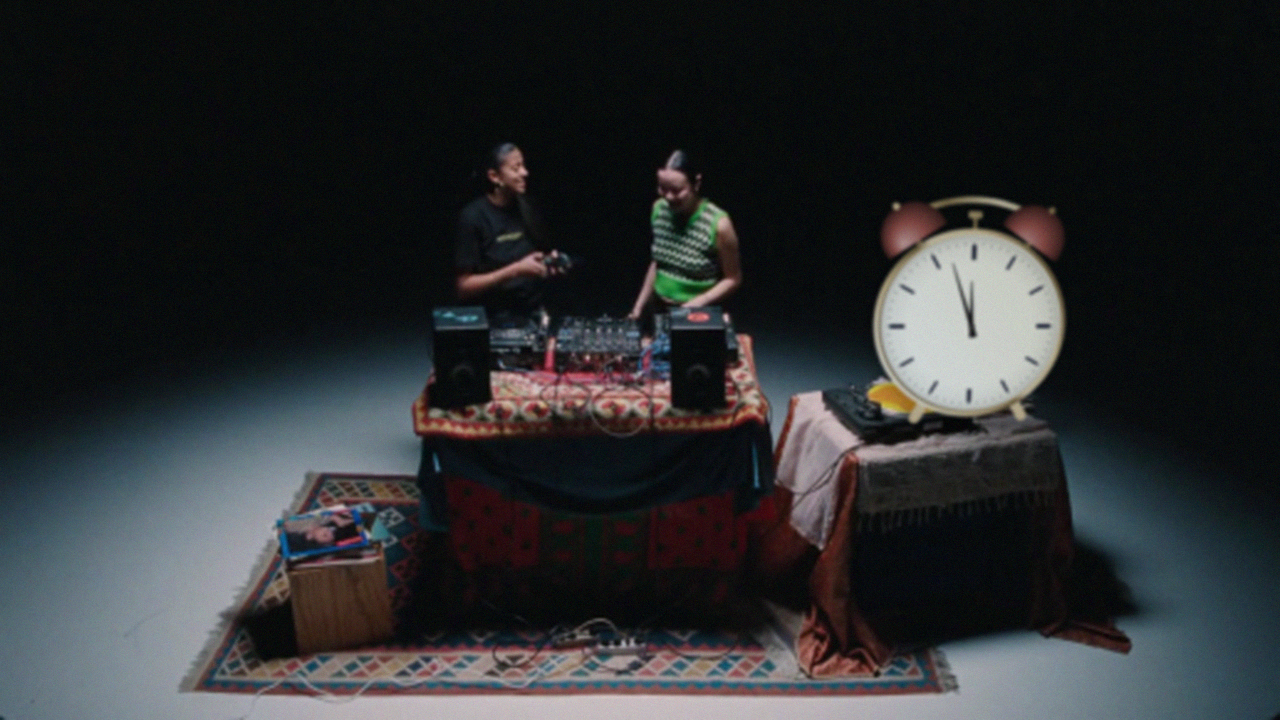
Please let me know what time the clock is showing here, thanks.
11:57
